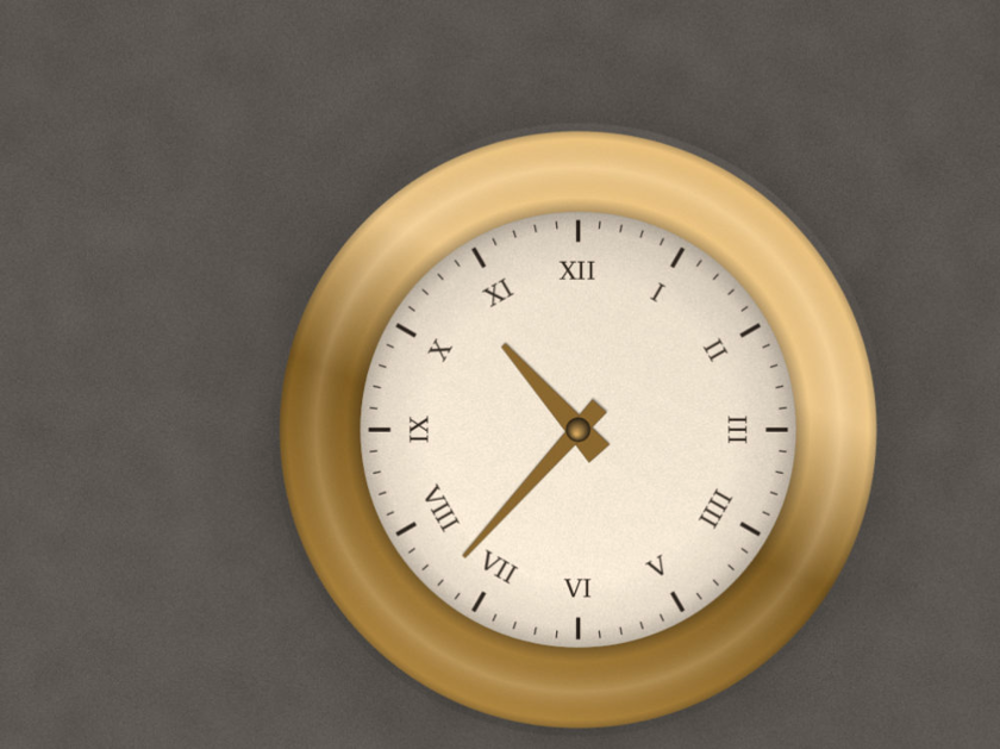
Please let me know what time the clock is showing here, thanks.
10:37
